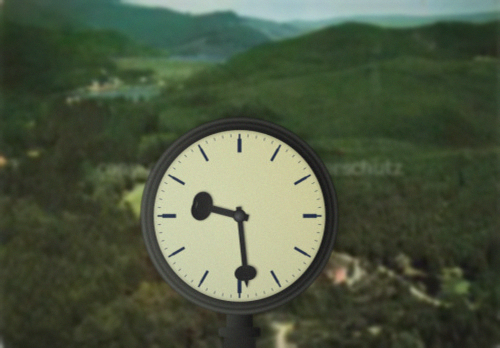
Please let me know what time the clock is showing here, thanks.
9:29
